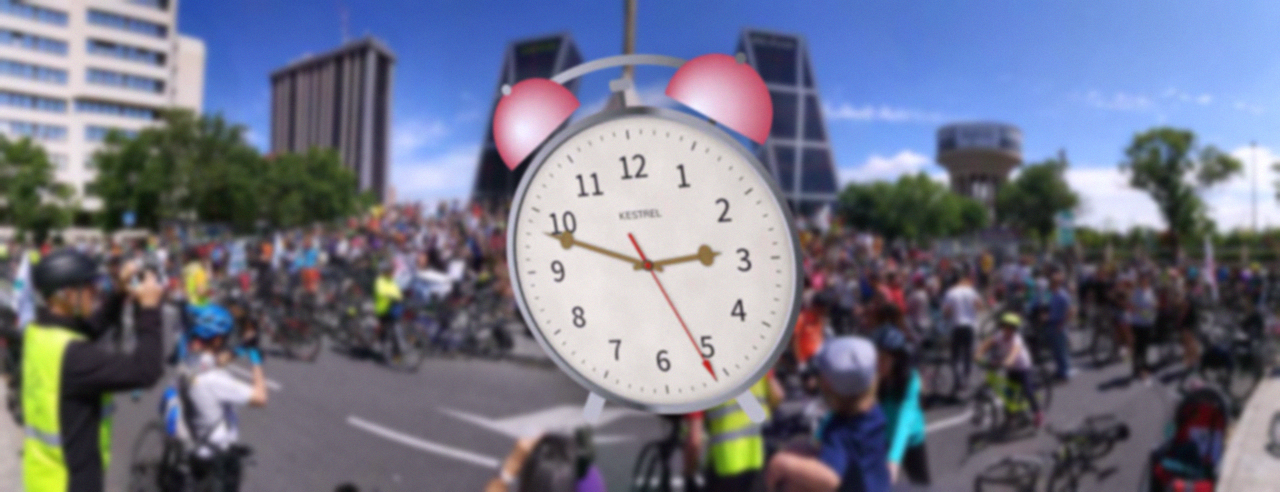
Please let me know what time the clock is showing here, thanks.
2:48:26
